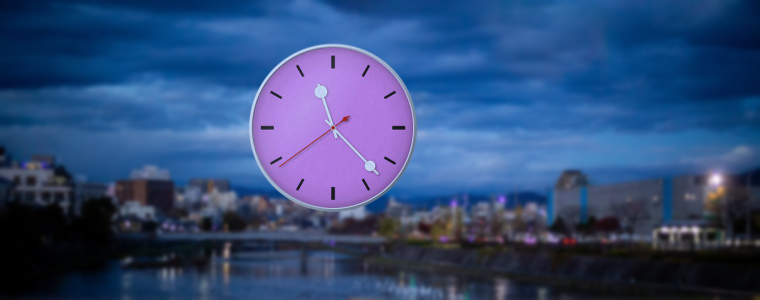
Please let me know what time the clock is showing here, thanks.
11:22:39
